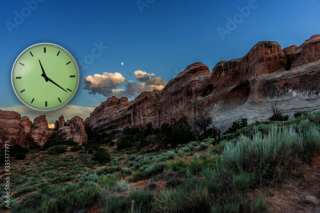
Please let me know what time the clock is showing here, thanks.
11:21
